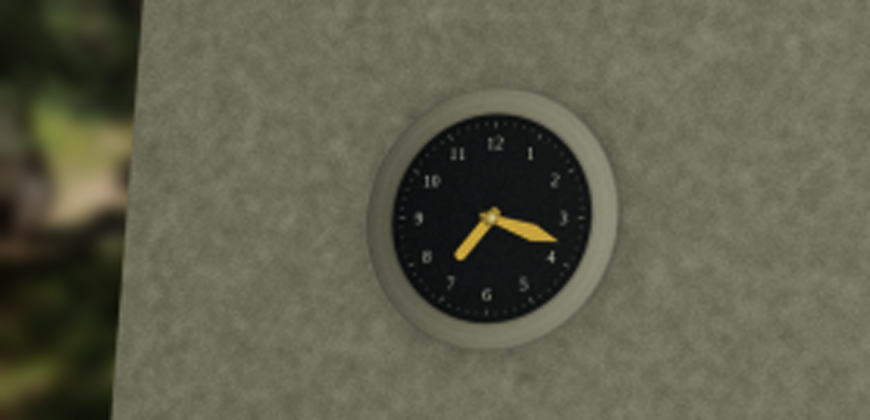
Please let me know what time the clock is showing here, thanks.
7:18
